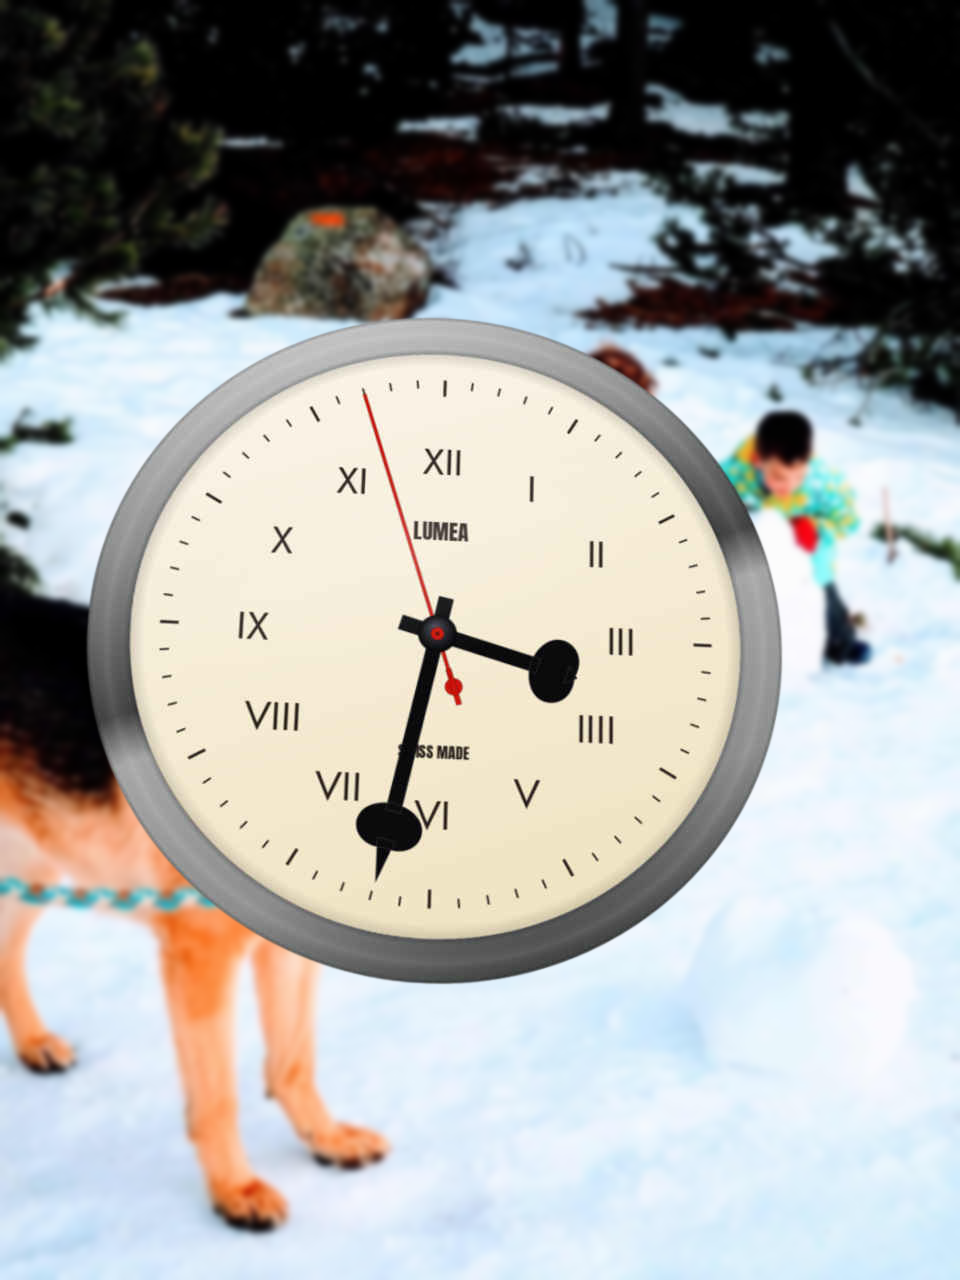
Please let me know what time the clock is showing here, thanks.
3:31:57
